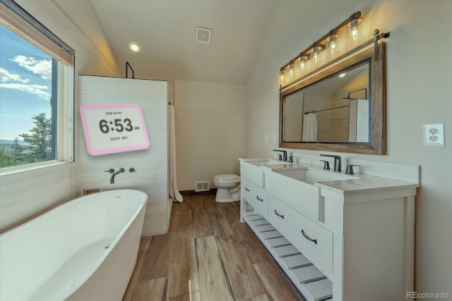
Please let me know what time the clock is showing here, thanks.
6:53
